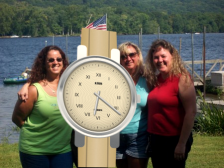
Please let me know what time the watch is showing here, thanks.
6:21
